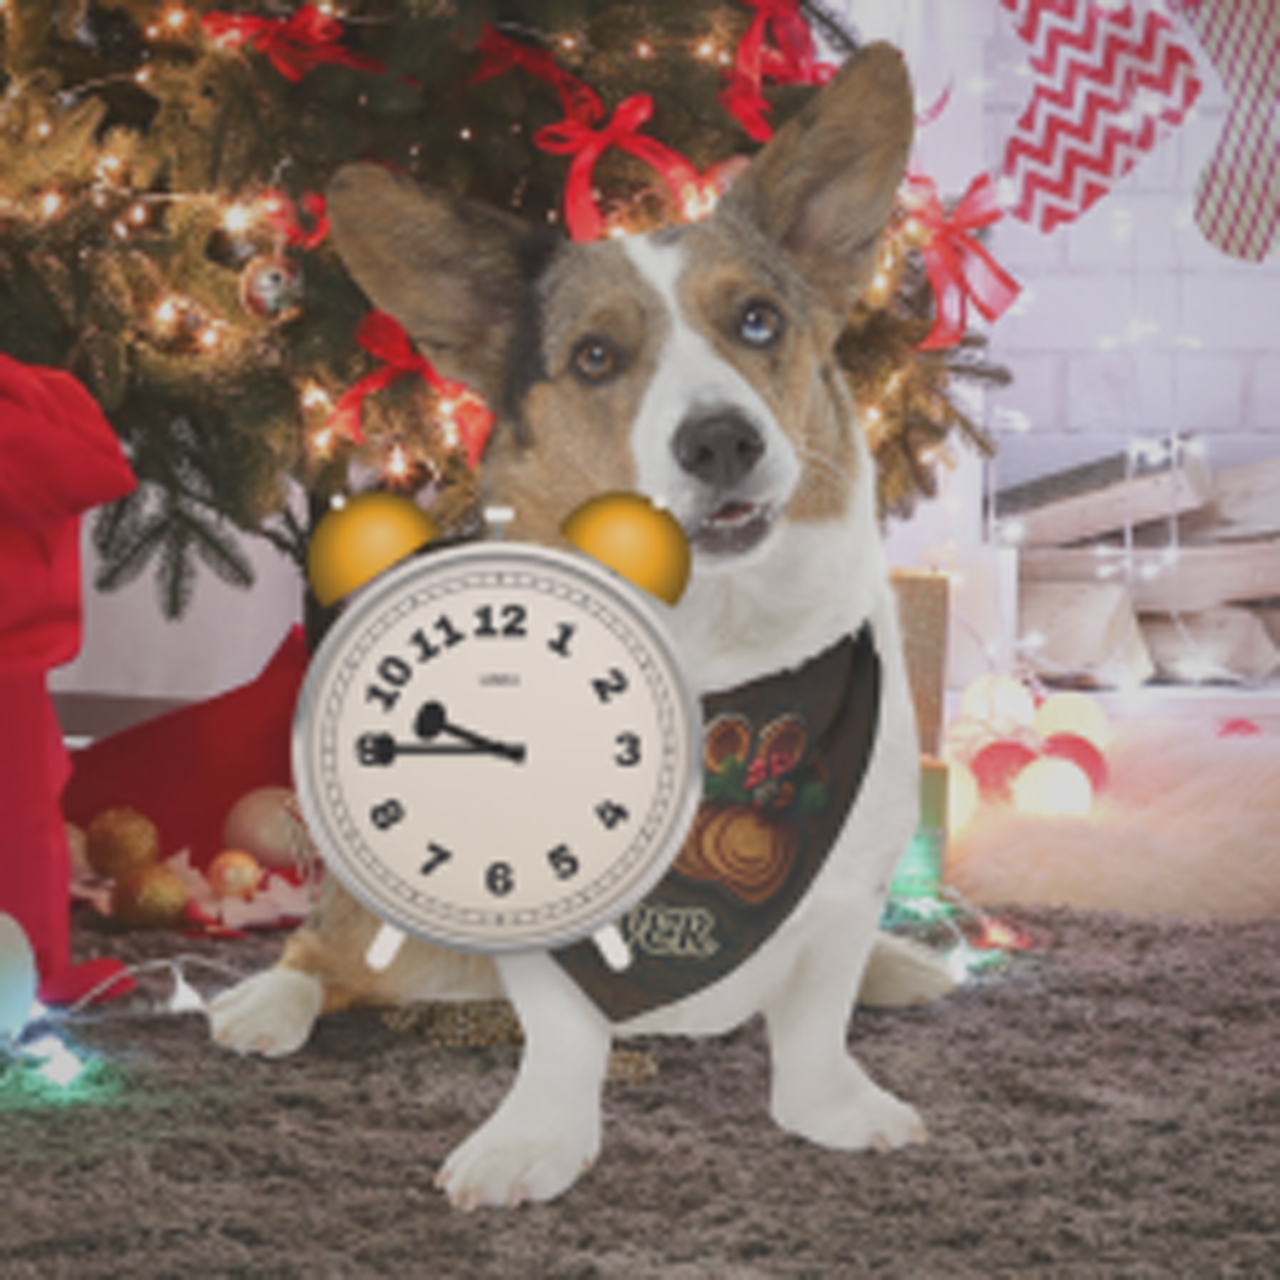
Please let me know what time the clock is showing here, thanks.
9:45
